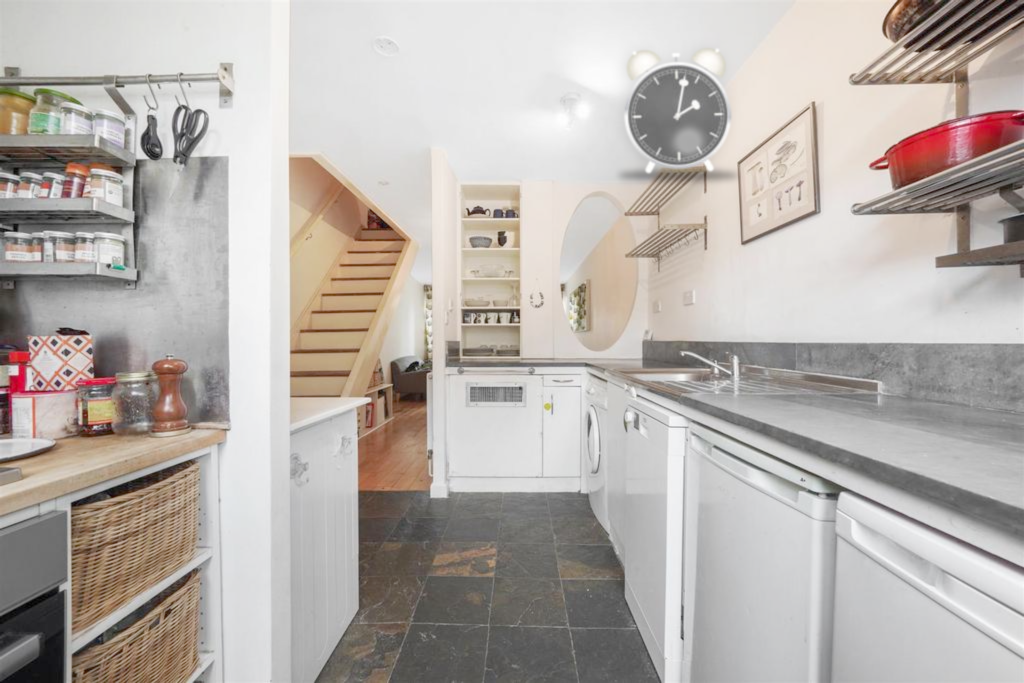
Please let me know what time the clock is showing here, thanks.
2:02
